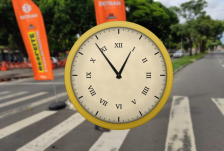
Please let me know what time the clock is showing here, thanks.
12:54
